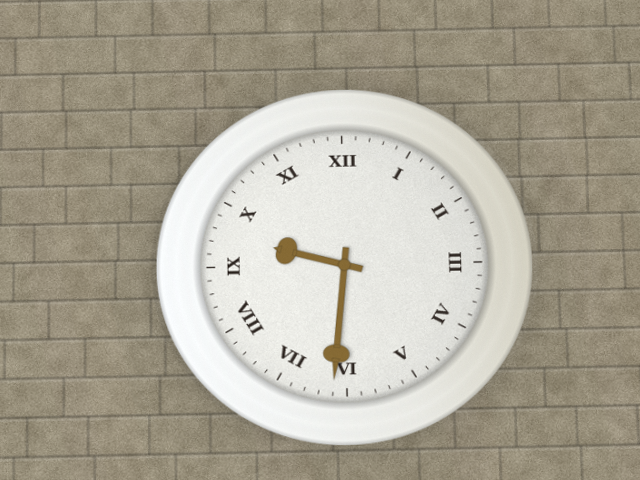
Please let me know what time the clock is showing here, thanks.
9:31
